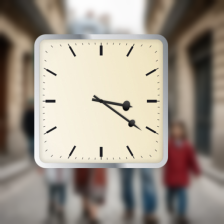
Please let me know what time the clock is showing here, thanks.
3:21
